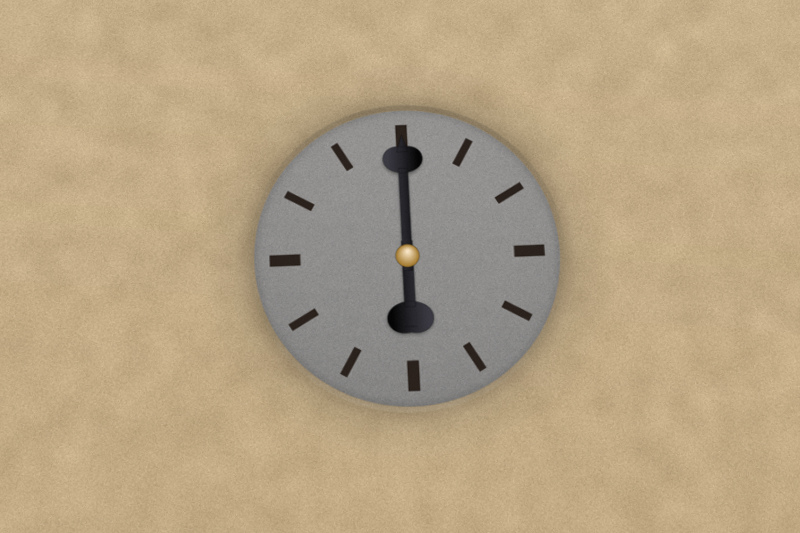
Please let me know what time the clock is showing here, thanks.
6:00
